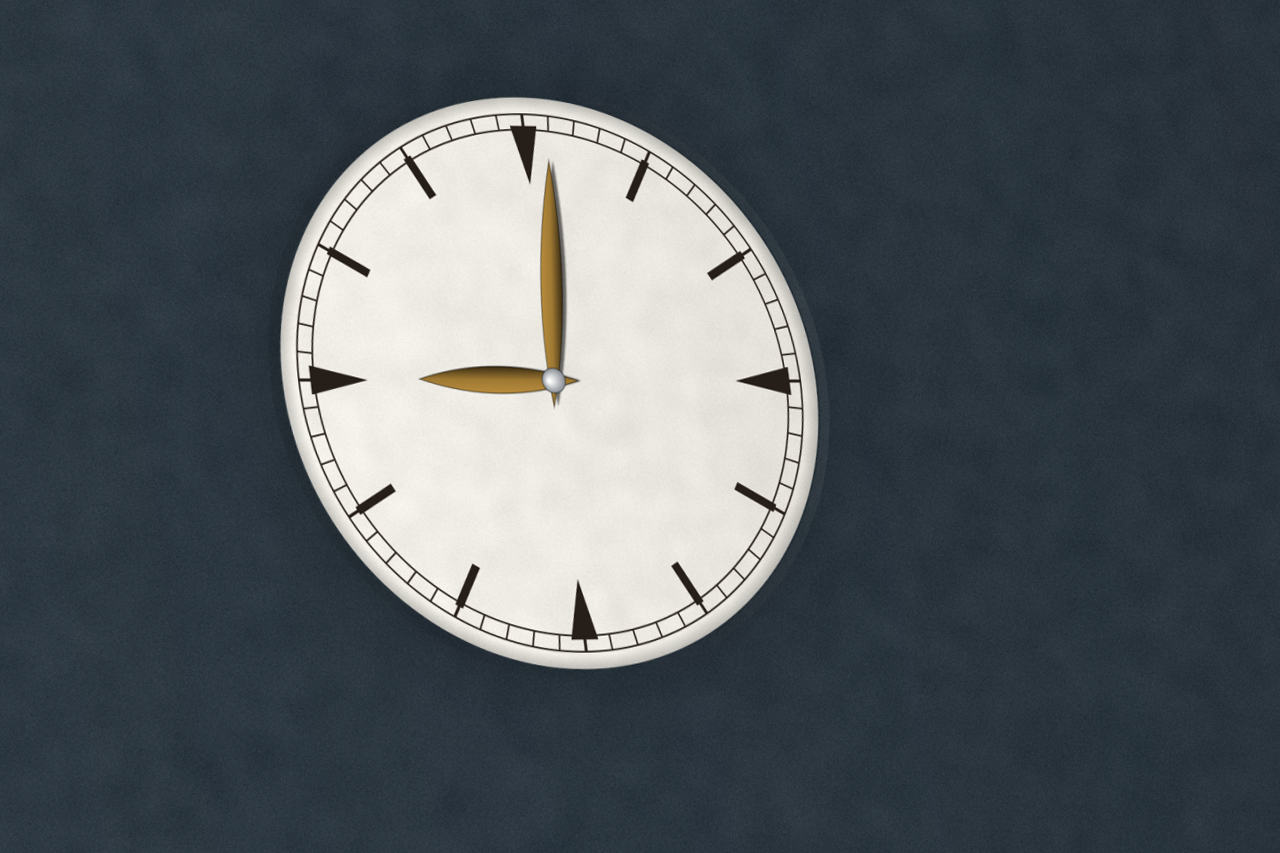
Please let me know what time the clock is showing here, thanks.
9:01
